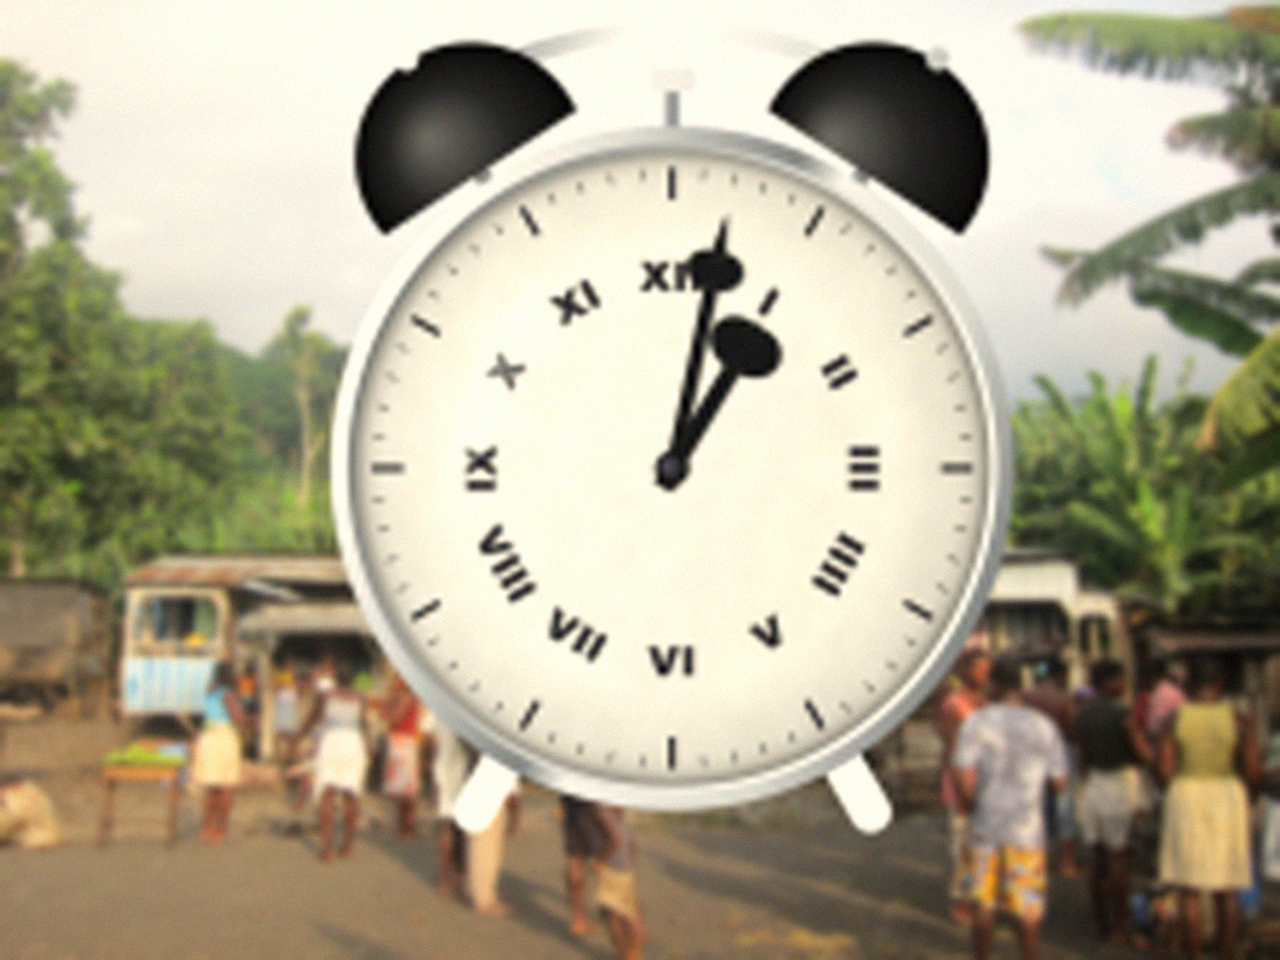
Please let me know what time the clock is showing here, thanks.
1:02
